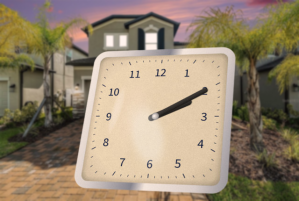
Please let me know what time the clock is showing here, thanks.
2:10
